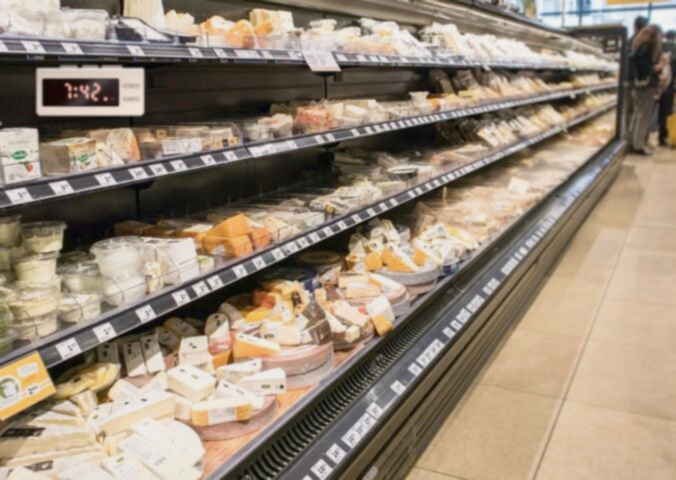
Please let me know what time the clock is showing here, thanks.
7:42
